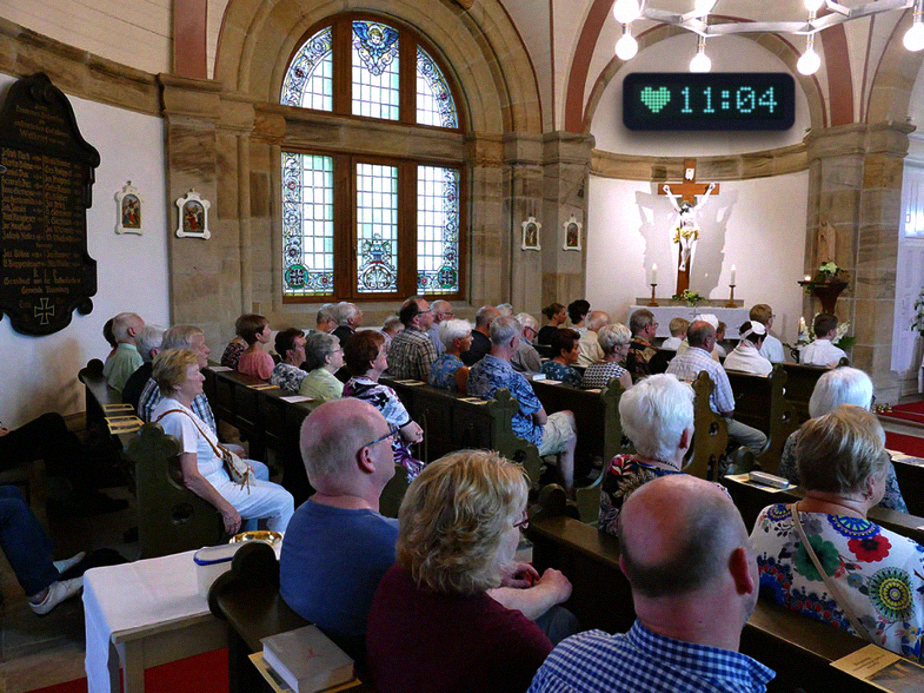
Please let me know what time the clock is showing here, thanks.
11:04
